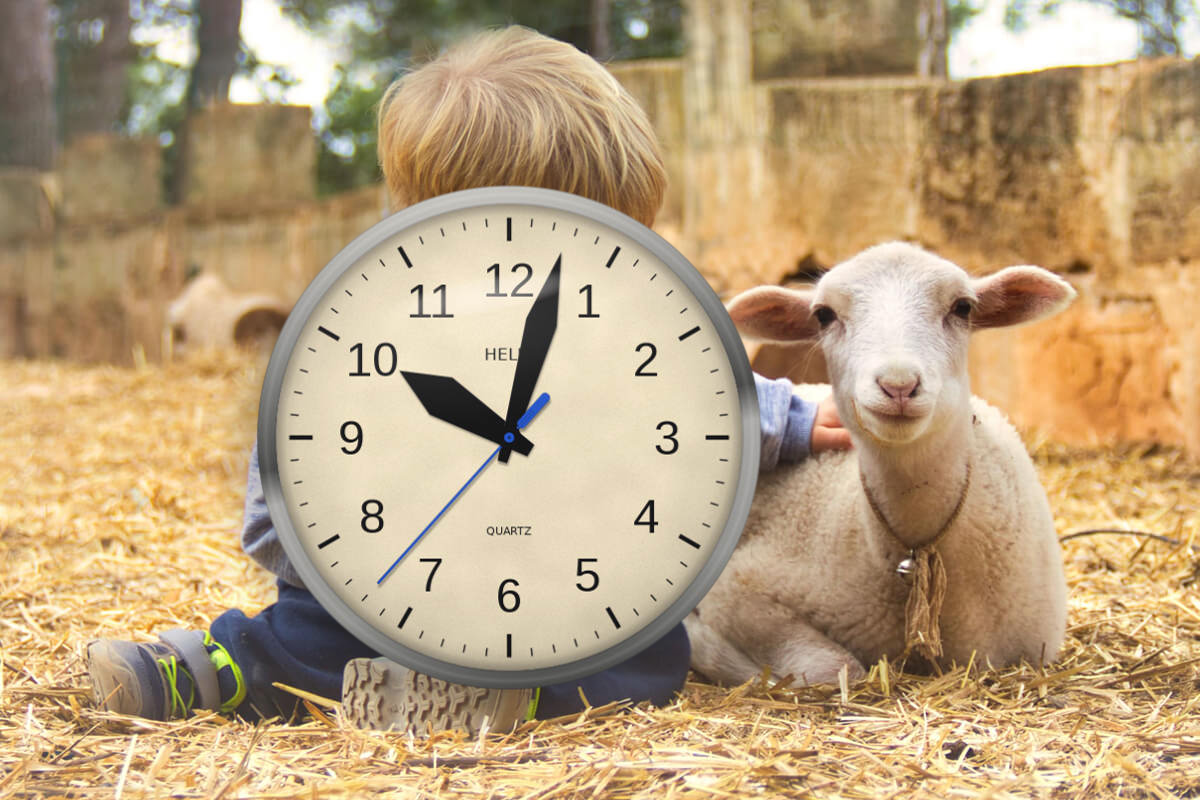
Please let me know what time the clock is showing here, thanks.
10:02:37
